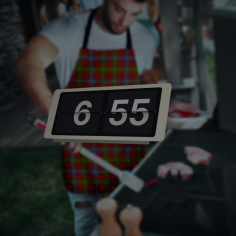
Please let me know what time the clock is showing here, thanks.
6:55
